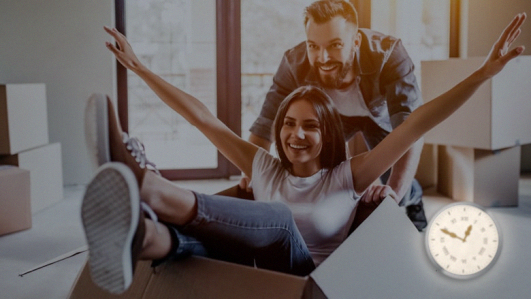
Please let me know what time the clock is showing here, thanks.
12:49
